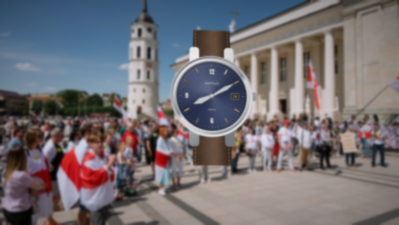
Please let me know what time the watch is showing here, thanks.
8:10
